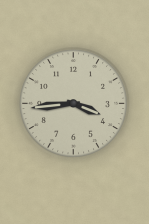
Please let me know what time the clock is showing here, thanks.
3:44
